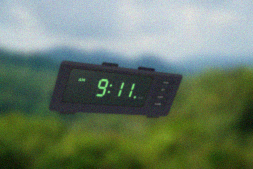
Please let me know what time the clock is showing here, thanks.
9:11
